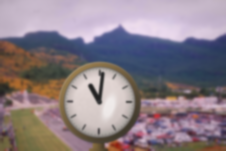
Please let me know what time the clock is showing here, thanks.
11:01
